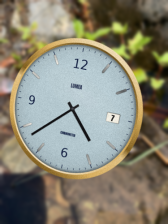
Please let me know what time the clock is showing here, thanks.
4:38
